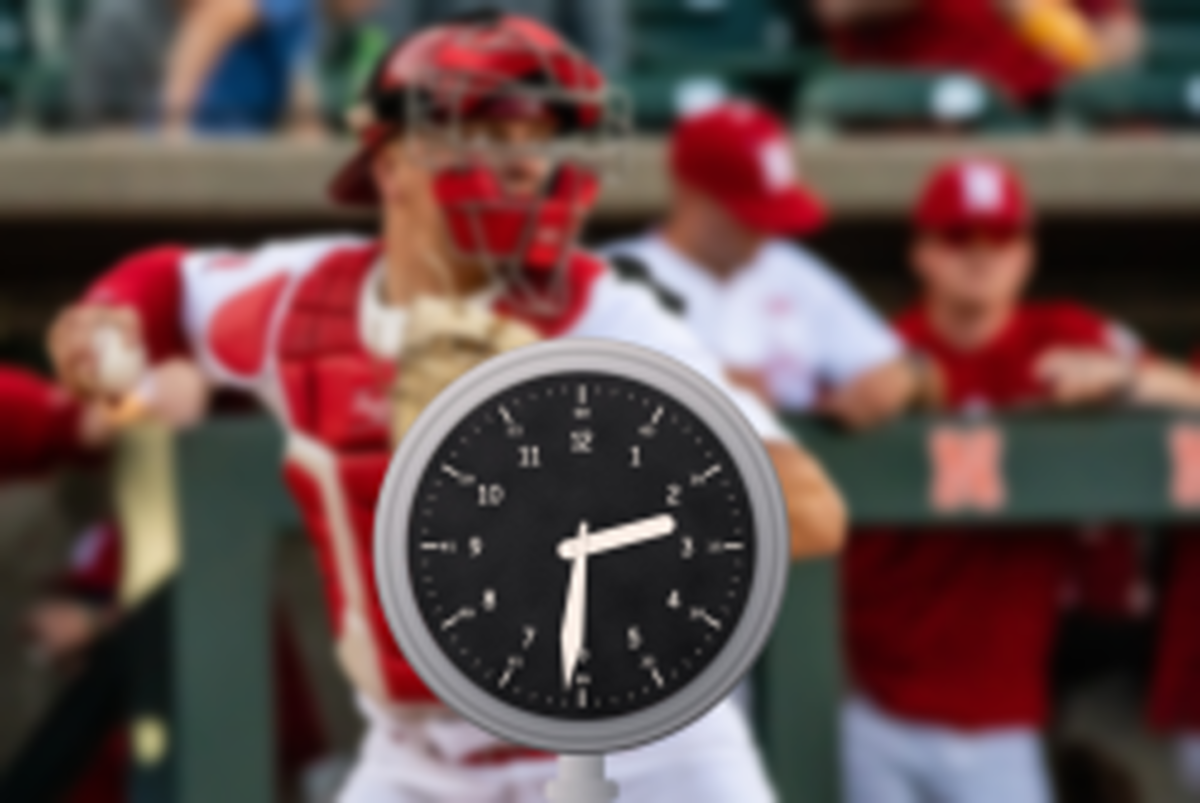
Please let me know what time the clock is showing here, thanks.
2:31
